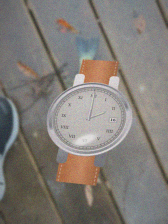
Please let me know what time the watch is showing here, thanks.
2:00
